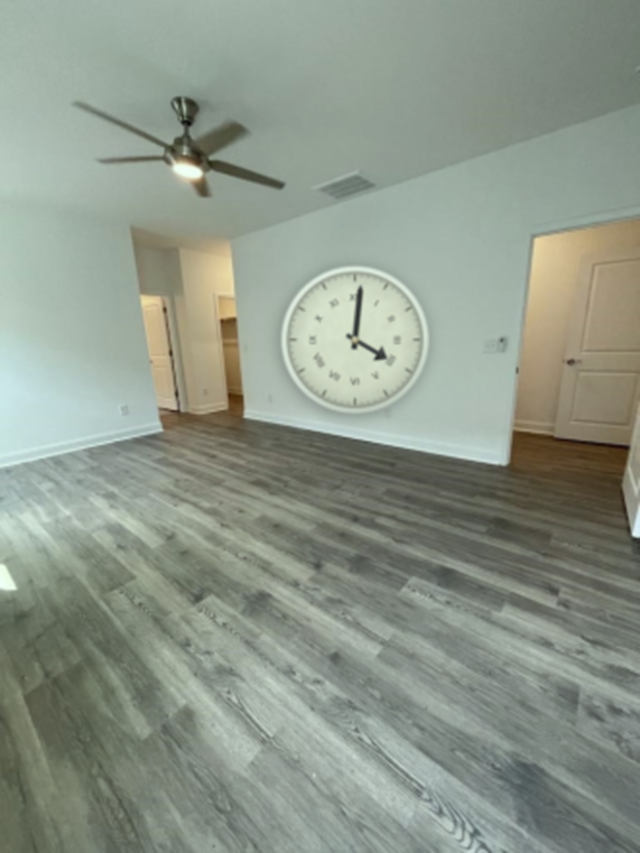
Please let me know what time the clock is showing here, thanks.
4:01
